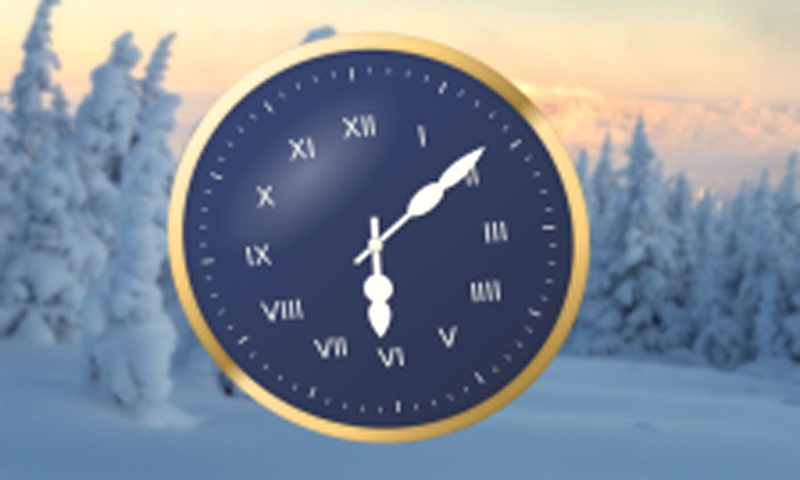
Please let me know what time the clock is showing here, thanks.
6:09
